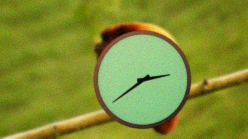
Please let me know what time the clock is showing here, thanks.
2:39
